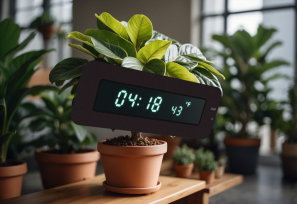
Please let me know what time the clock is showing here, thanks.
4:18
